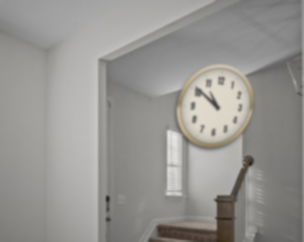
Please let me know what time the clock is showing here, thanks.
10:51
